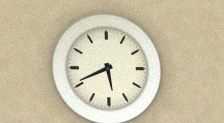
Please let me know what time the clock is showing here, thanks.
5:41
